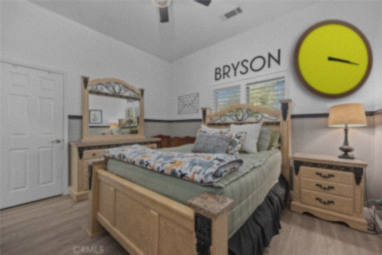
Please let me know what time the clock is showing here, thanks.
3:17
